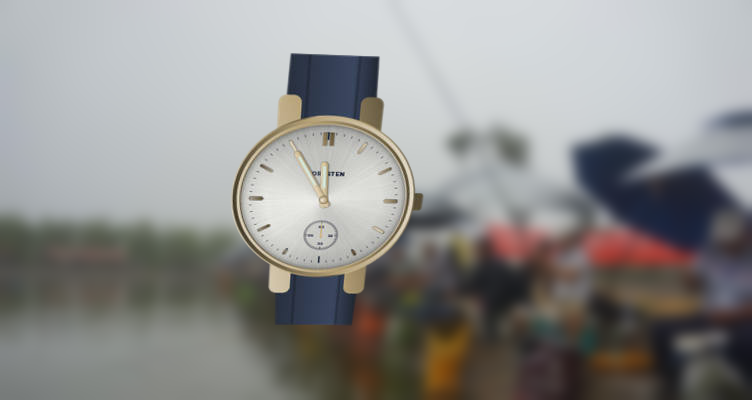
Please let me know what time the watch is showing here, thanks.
11:55
